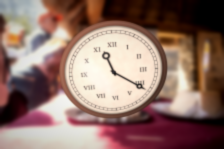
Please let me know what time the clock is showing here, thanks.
11:21
